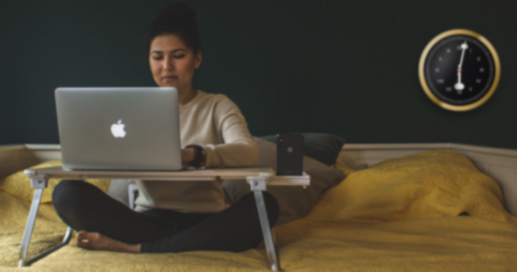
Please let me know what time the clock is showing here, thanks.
6:02
